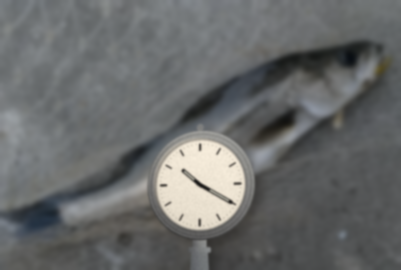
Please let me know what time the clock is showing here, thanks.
10:20
